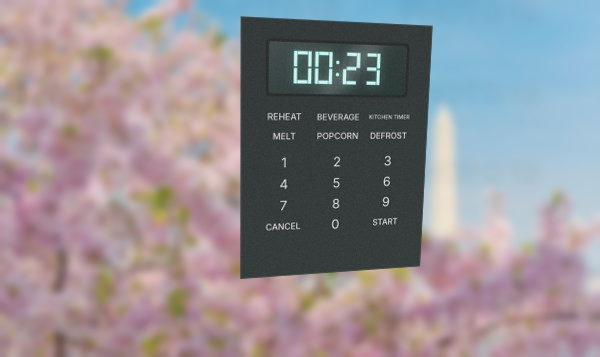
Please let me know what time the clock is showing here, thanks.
0:23
